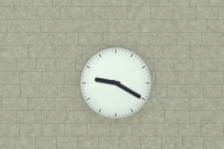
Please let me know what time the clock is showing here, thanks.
9:20
